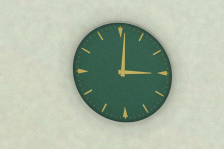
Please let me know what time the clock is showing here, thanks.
3:01
